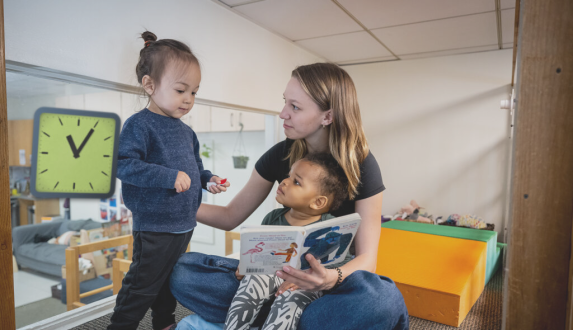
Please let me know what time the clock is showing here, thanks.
11:05
